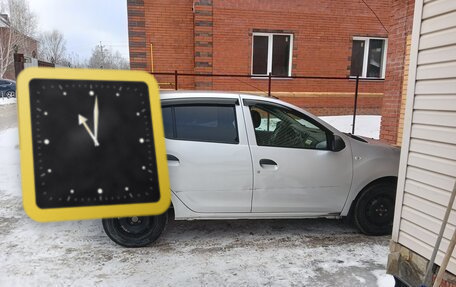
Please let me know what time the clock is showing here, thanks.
11:01
